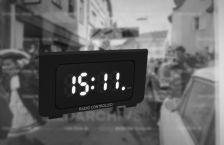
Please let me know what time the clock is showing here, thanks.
15:11
